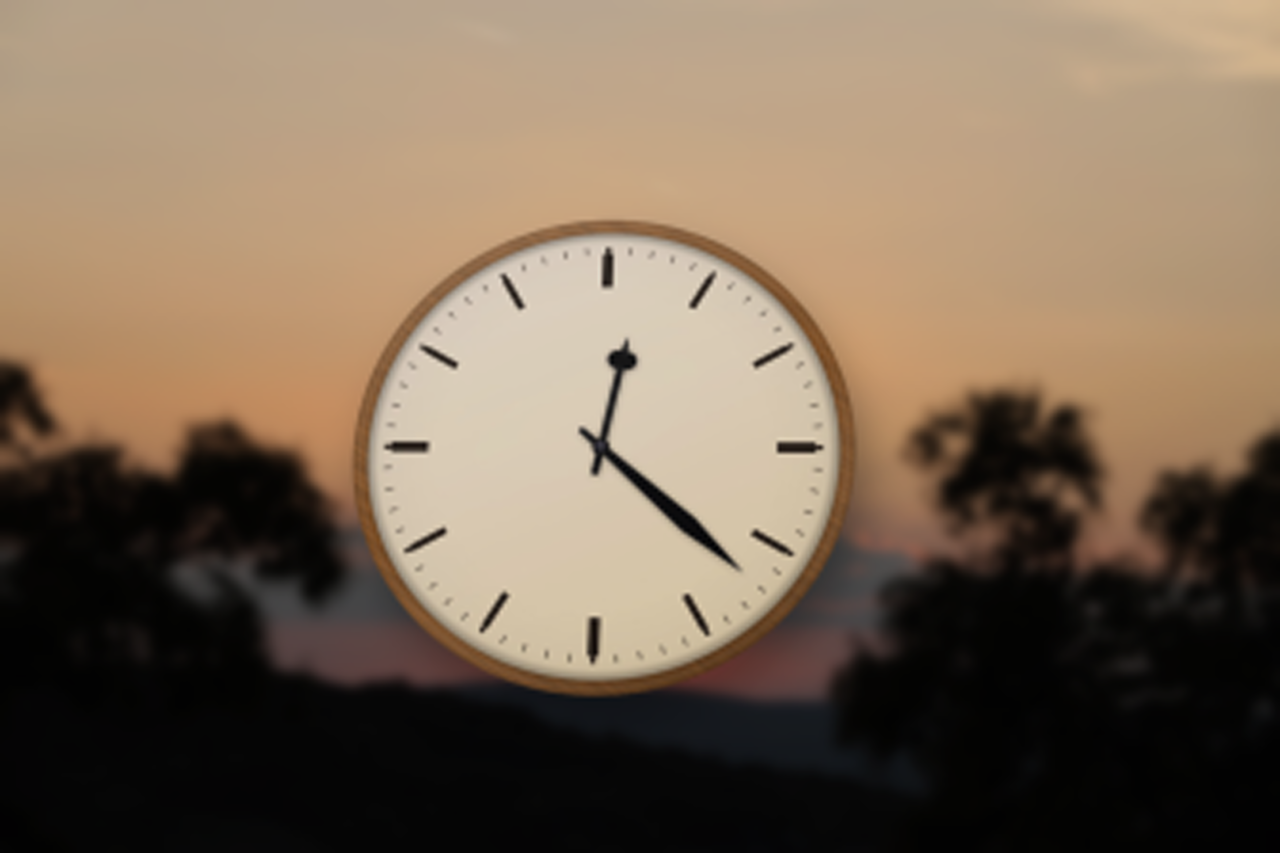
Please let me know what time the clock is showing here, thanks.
12:22
